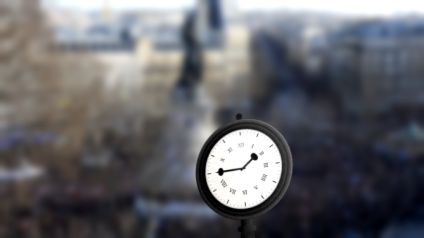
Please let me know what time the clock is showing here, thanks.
1:45
